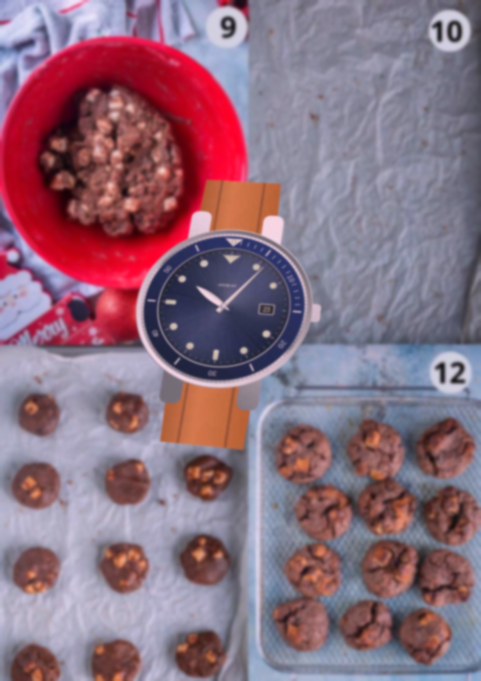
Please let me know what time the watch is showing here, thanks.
10:06
